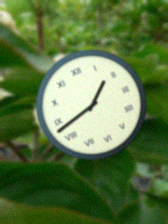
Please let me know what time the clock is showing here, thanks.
1:43
